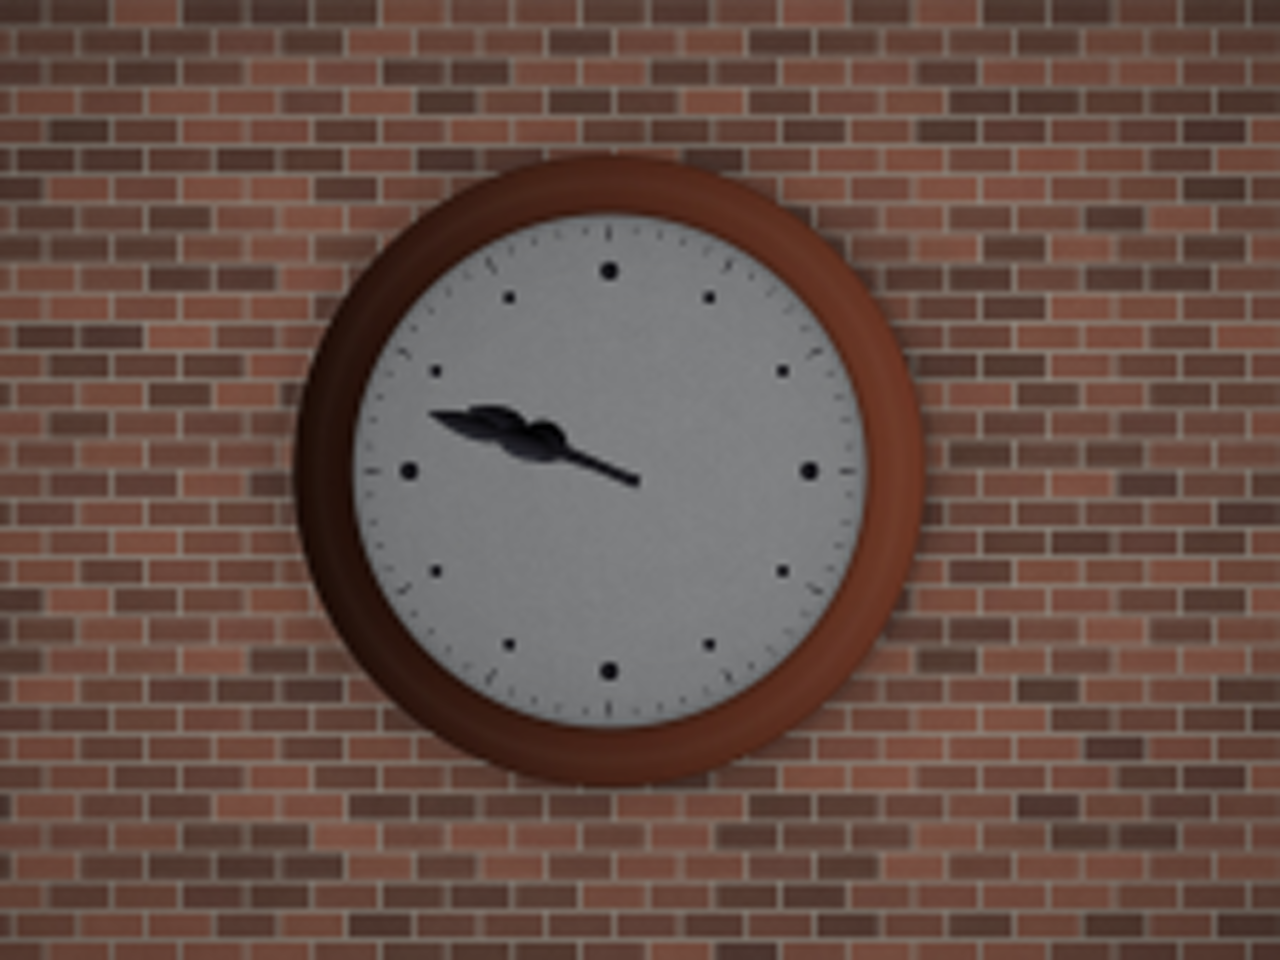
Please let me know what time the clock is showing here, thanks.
9:48
